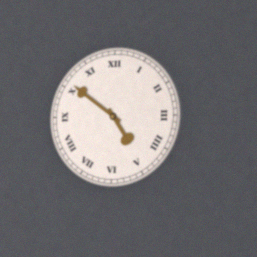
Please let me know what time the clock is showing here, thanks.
4:51
